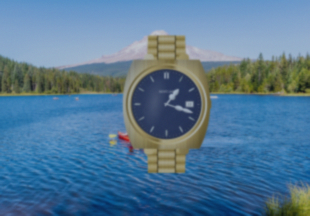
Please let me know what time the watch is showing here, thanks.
1:18
